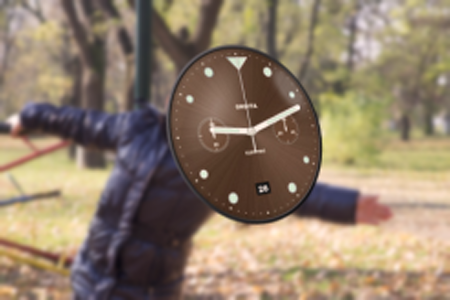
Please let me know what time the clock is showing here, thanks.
9:12
